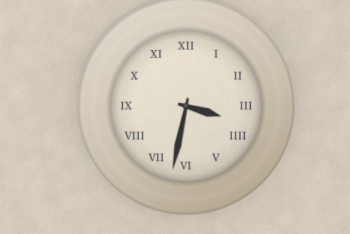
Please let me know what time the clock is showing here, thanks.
3:32
